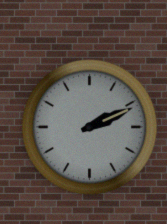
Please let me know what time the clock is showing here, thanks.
2:11
